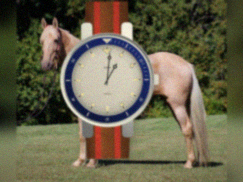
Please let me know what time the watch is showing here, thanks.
1:01
